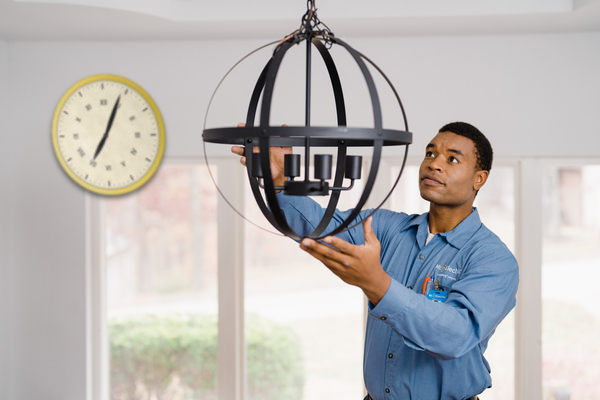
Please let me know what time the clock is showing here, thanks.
7:04
